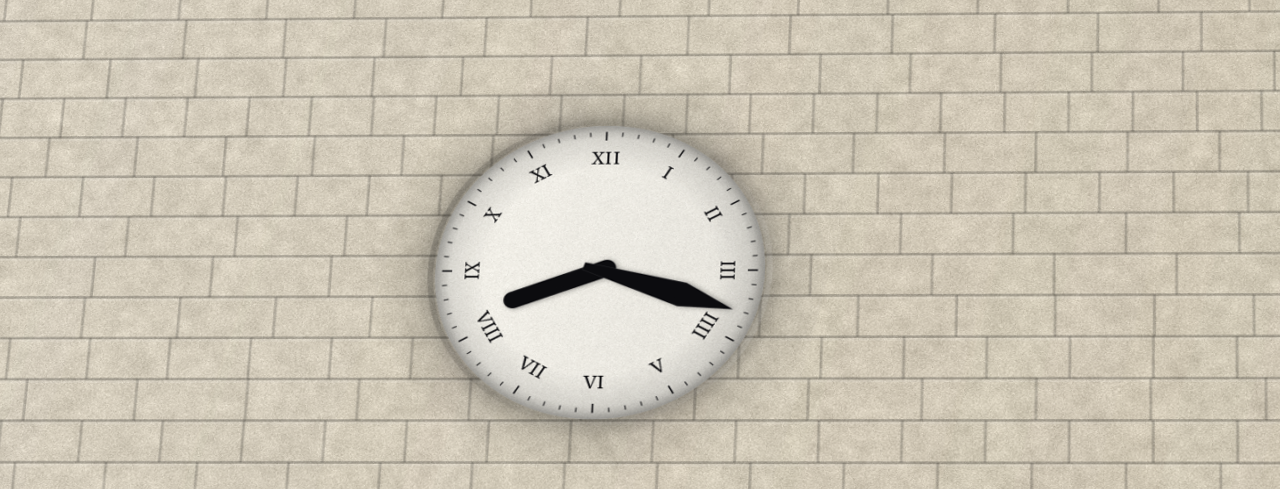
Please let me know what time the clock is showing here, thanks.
8:18
